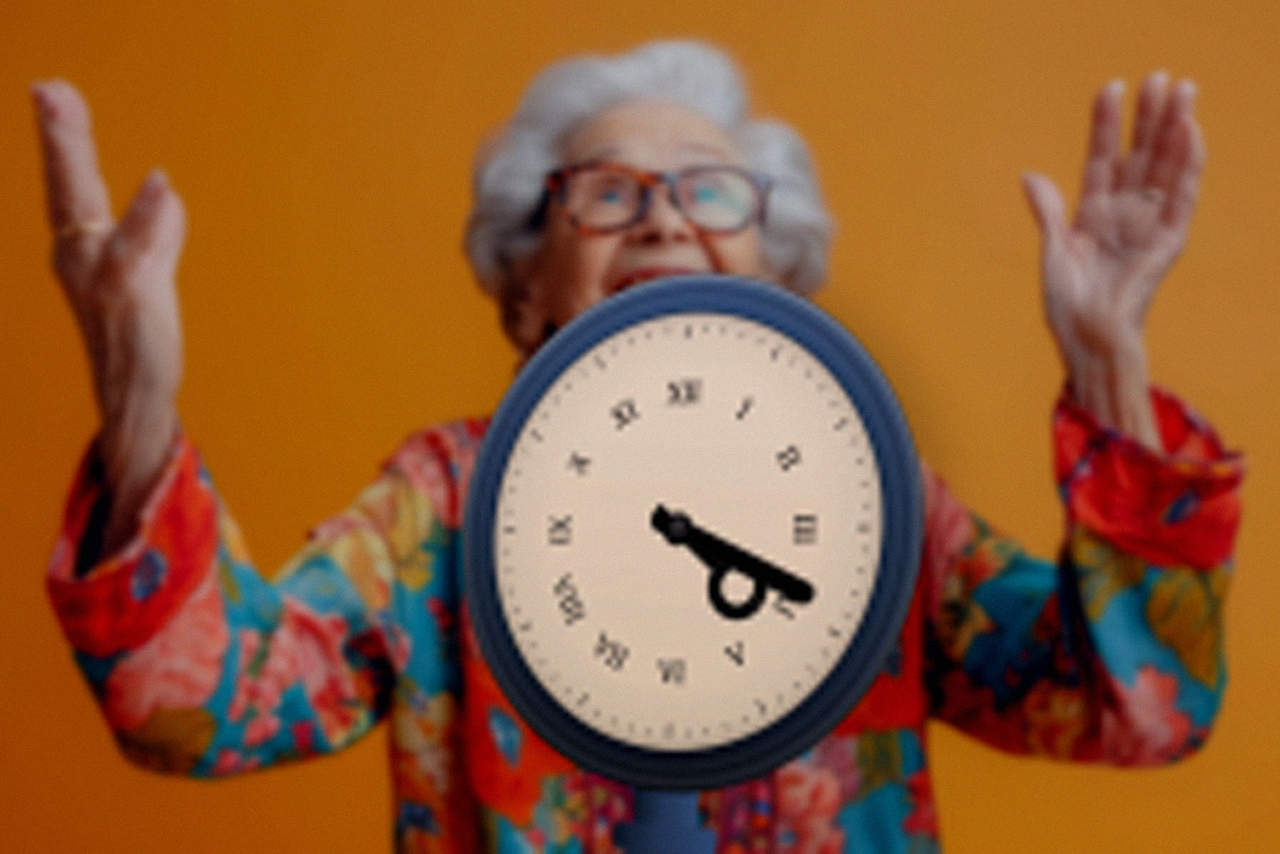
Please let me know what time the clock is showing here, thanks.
4:19
